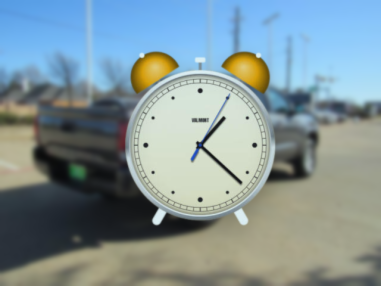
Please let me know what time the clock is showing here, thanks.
1:22:05
